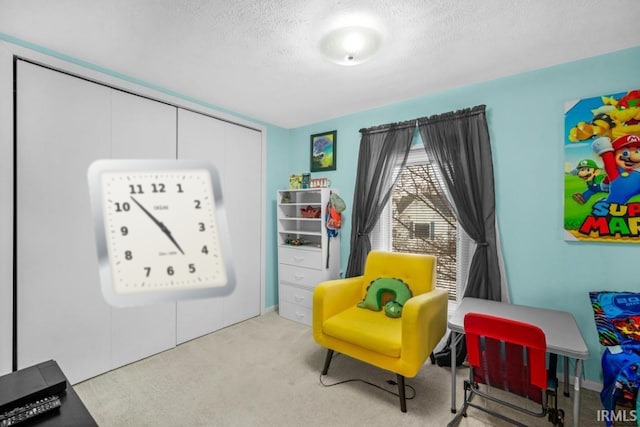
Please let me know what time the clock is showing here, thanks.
4:53
